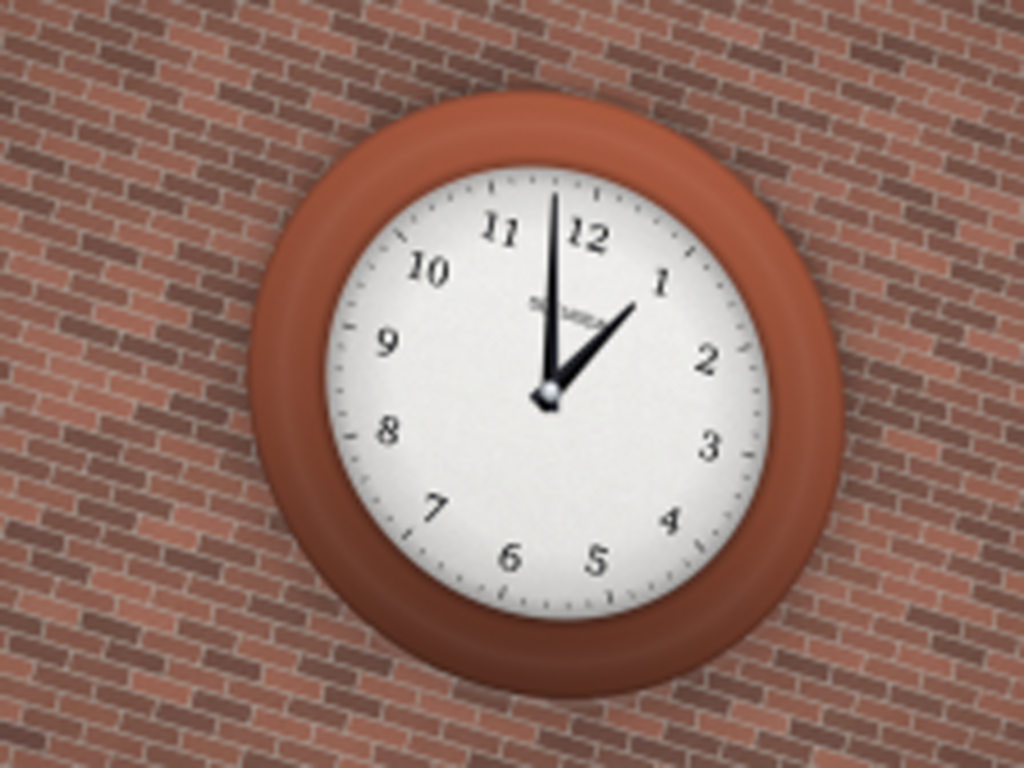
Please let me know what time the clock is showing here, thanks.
12:58
